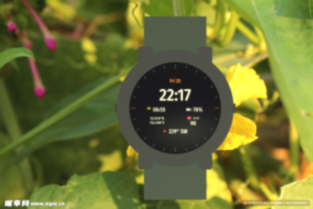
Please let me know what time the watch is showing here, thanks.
22:17
